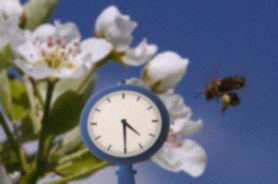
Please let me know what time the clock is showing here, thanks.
4:30
